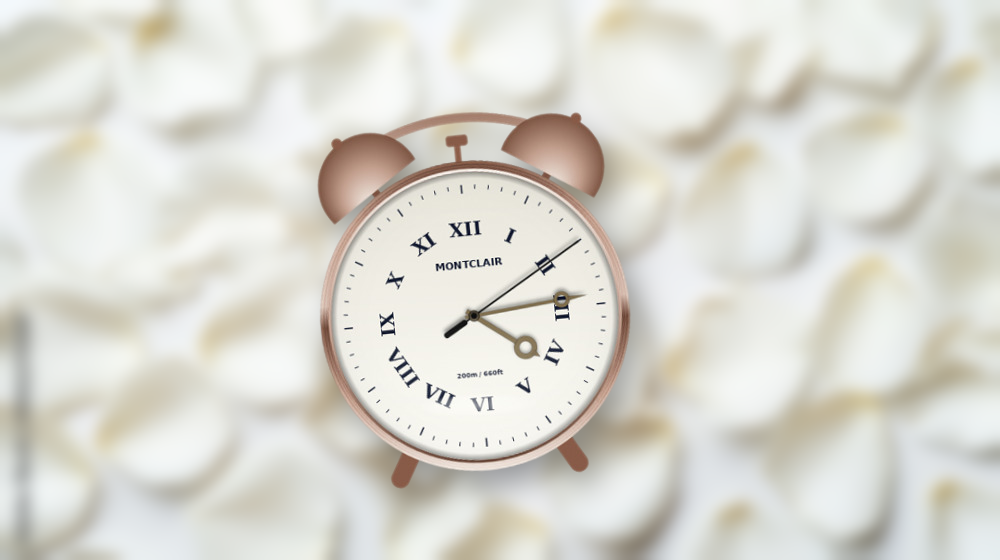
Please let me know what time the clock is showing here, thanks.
4:14:10
